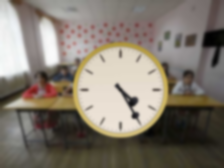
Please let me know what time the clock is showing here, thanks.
4:25
